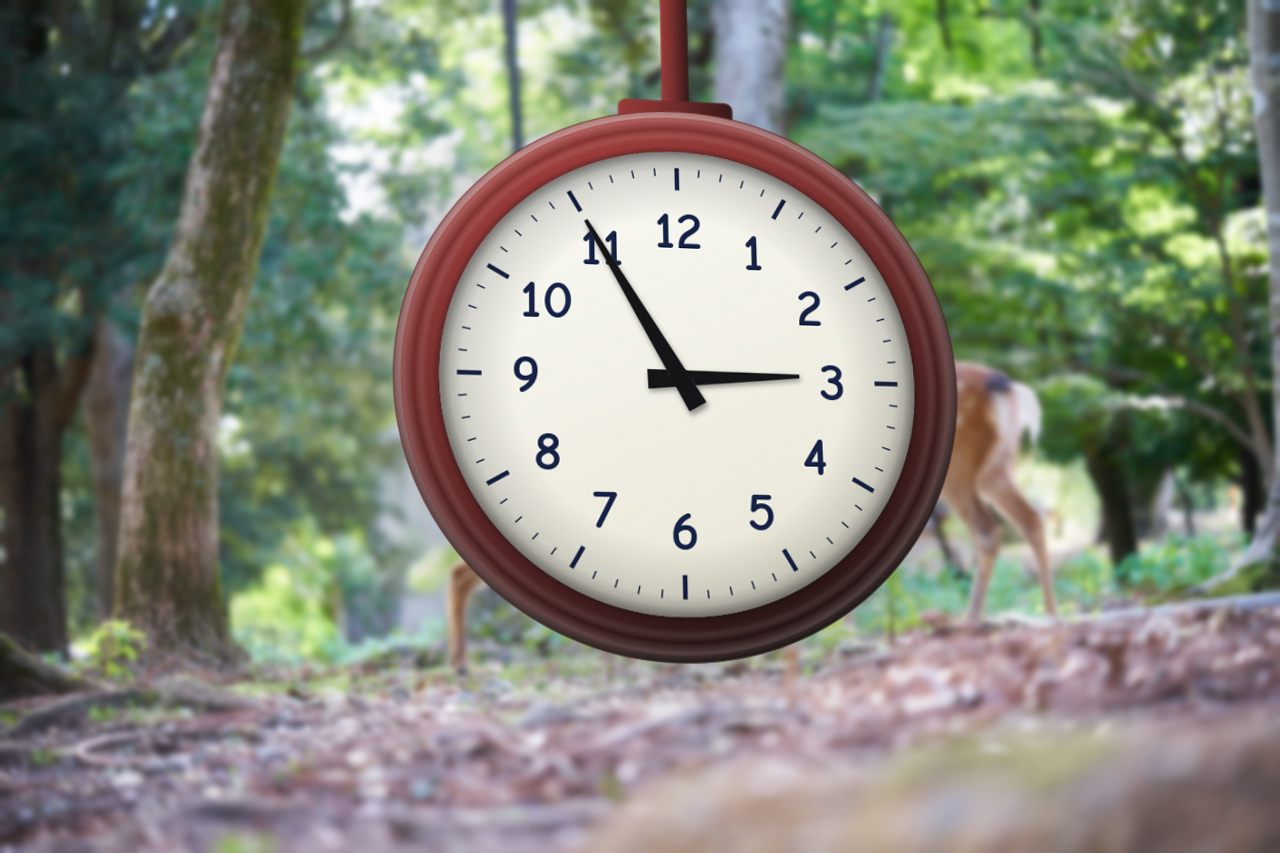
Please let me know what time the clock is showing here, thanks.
2:55
